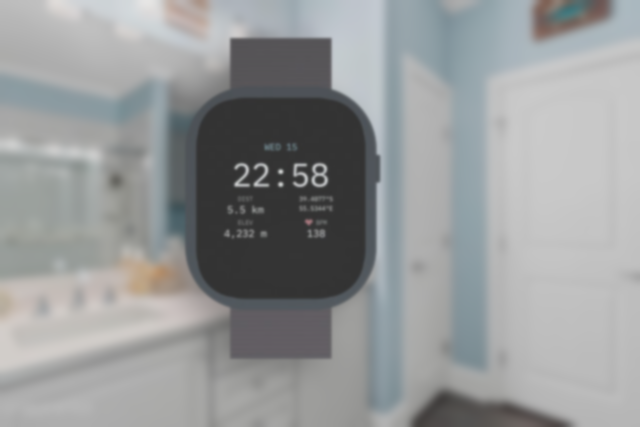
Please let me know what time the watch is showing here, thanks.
22:58
